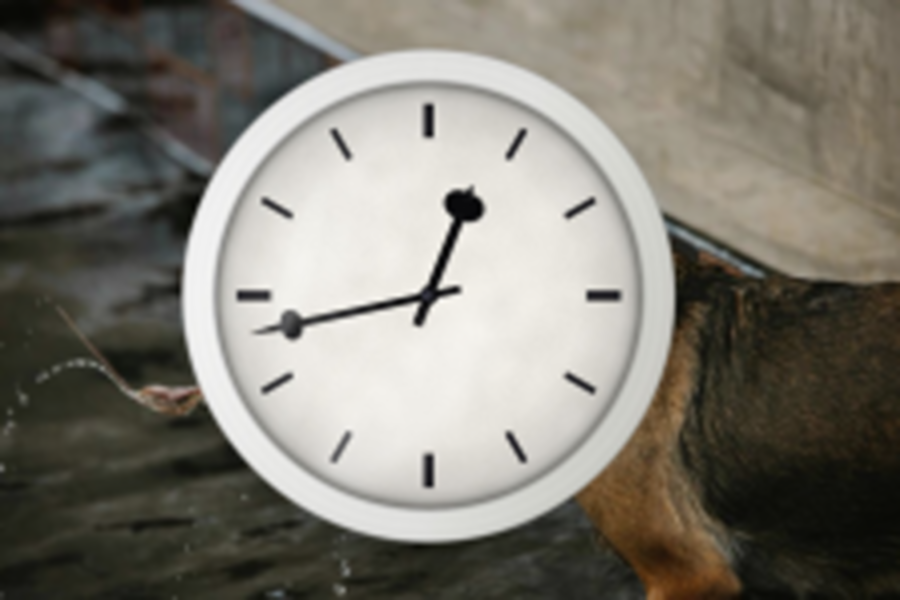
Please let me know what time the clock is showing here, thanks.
12:43
